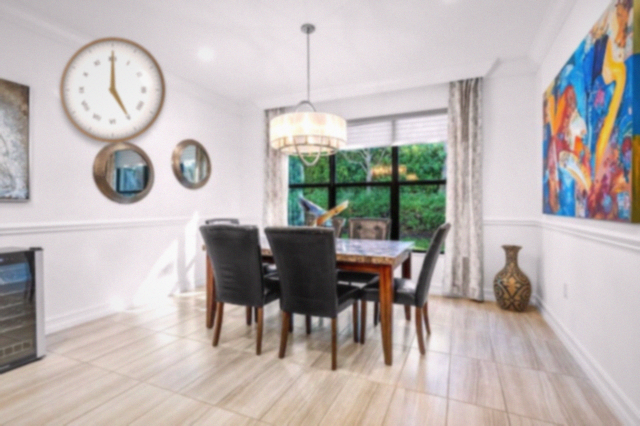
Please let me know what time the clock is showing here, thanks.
5:00
